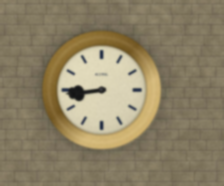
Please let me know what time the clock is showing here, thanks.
8:44
